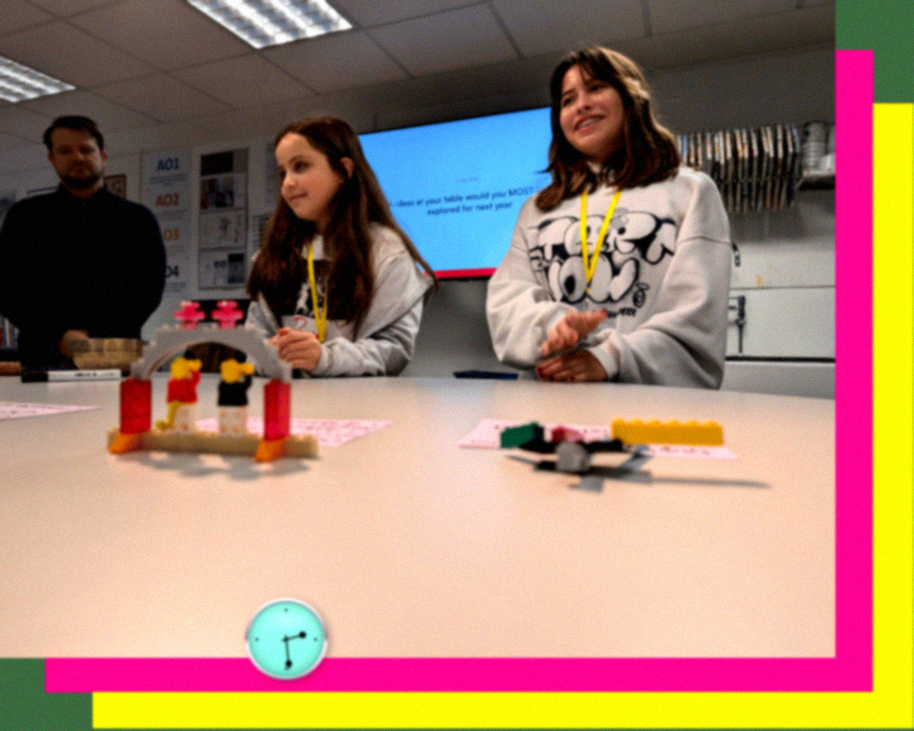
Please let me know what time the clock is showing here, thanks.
2:29
